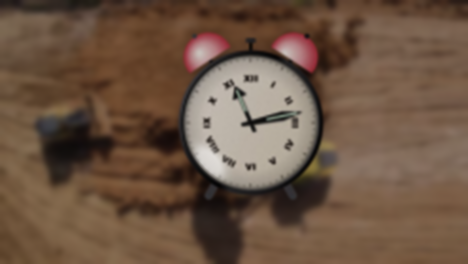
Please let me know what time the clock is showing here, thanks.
11:13
